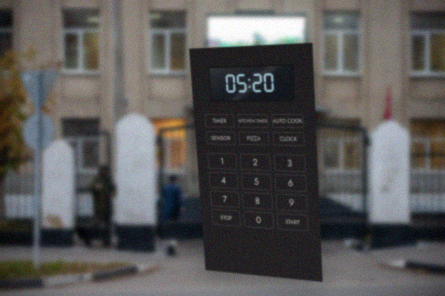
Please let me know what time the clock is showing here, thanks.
5:20
